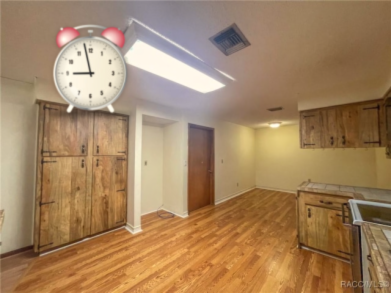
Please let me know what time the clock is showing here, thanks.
8:58
